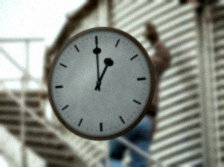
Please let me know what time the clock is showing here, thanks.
1:00
